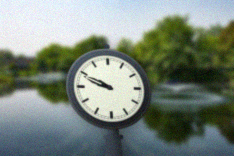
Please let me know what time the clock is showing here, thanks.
9:49
